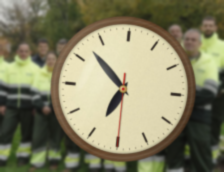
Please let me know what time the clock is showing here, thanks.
6:52:30
